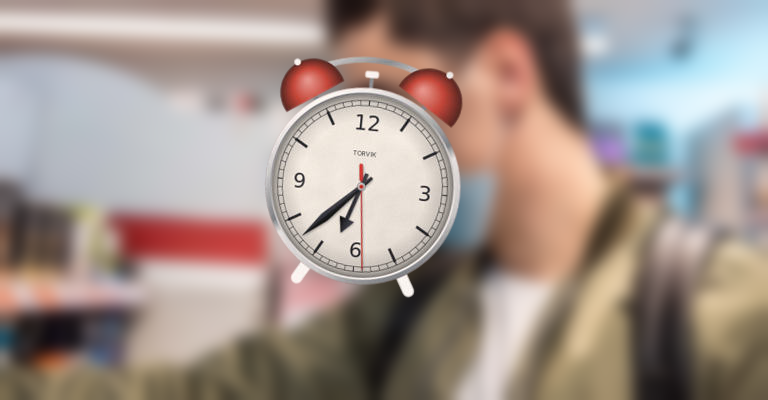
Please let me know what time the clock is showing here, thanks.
6:37:29
